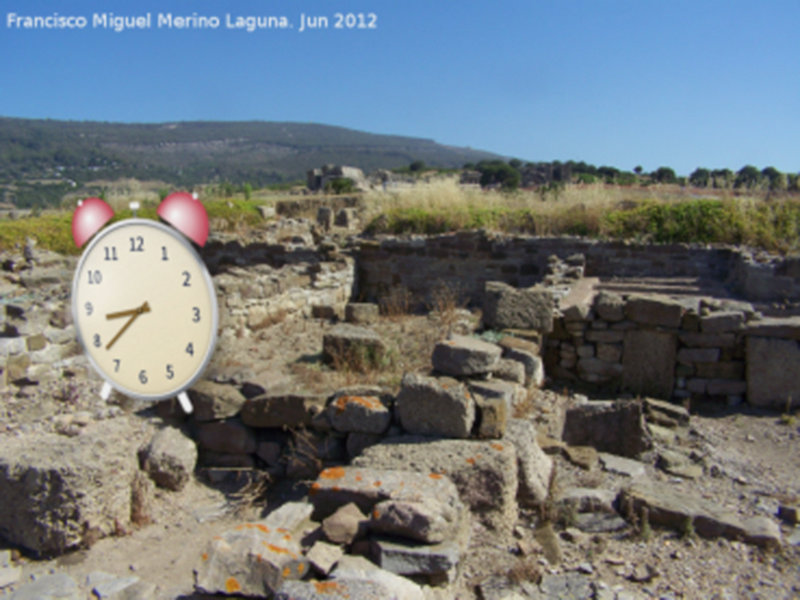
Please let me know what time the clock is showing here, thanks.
8:38
